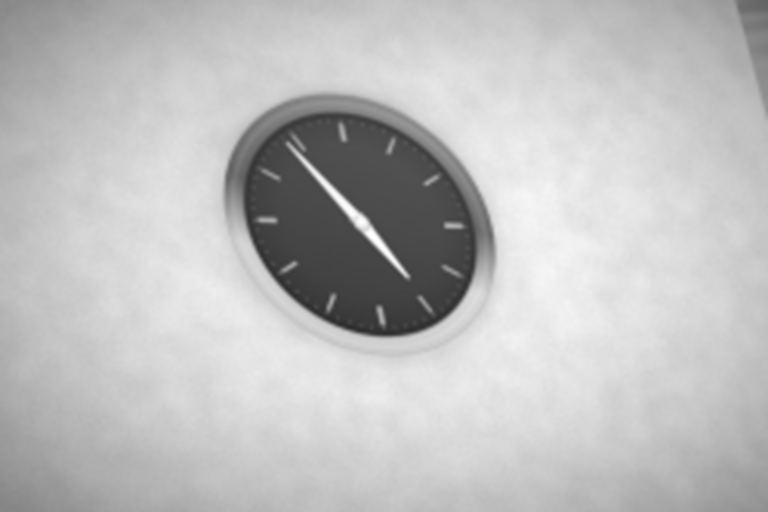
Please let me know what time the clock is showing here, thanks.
4:54
